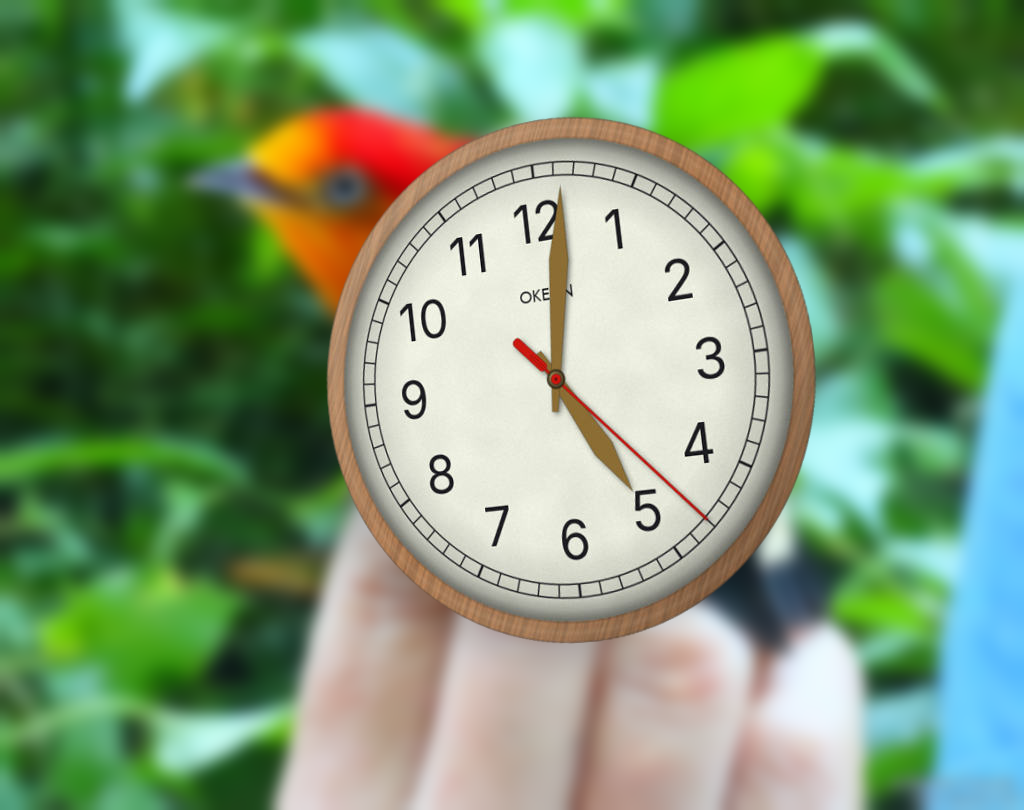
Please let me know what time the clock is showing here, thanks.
5:01:23
